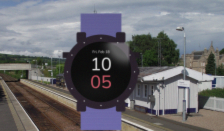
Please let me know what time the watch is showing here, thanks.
10:05
